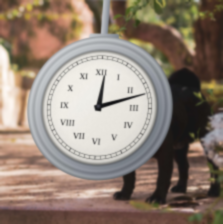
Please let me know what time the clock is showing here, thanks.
12:12
